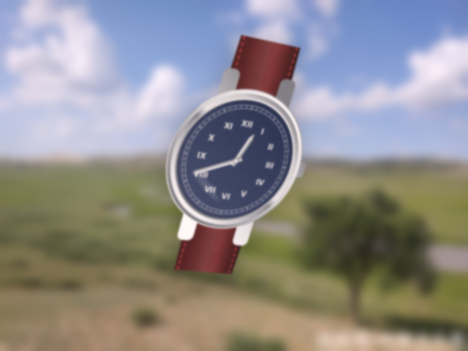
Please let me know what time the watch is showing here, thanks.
12:41
